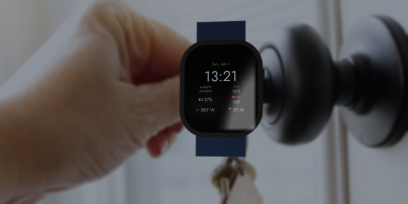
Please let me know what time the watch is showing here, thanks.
13:21
